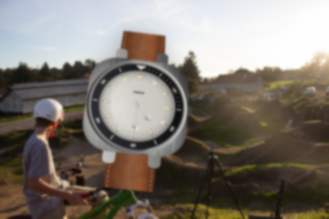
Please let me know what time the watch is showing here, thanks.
4:30
